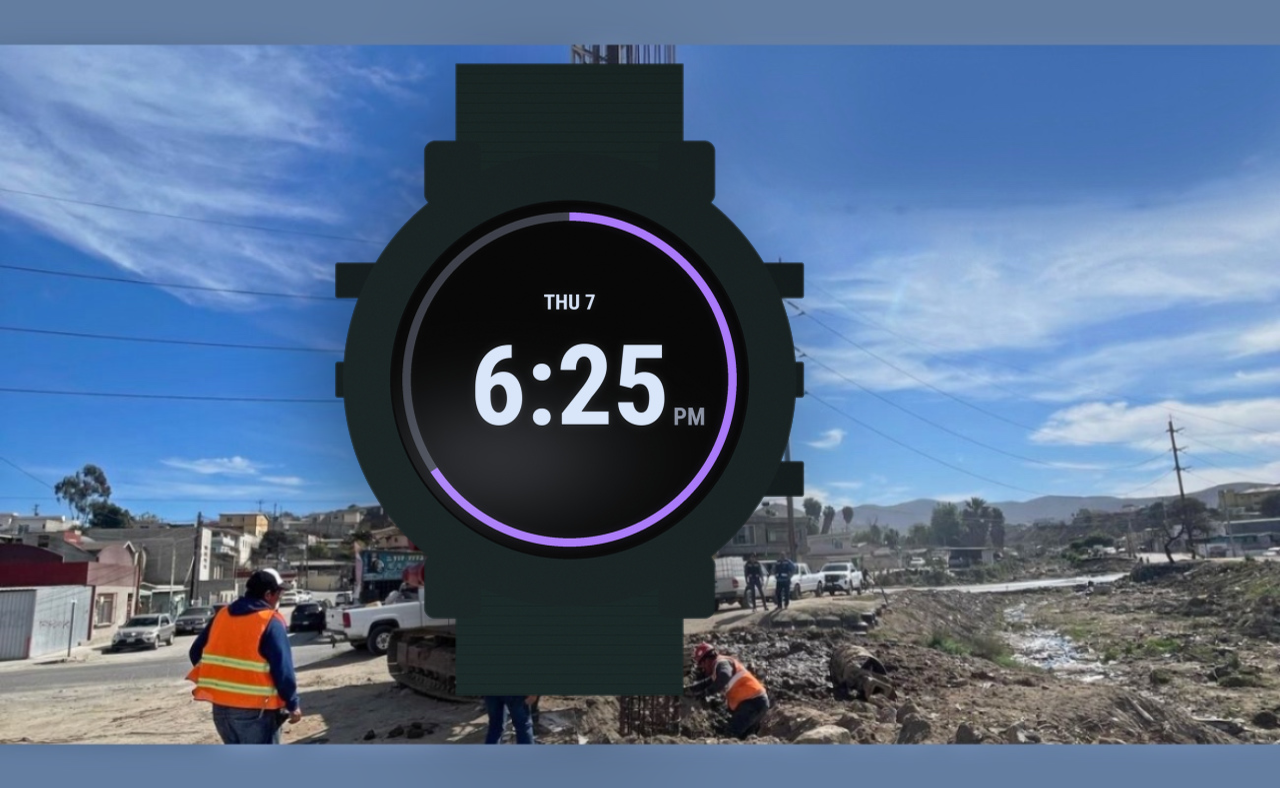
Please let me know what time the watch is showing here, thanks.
6:25
